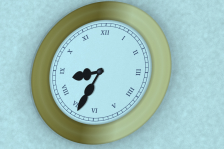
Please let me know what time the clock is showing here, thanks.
8:34
